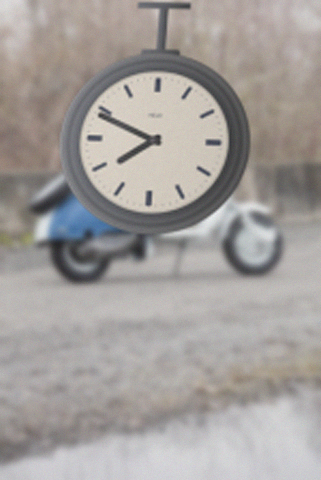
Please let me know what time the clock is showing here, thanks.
7:49
